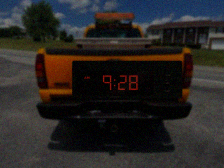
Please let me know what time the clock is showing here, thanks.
9:28
